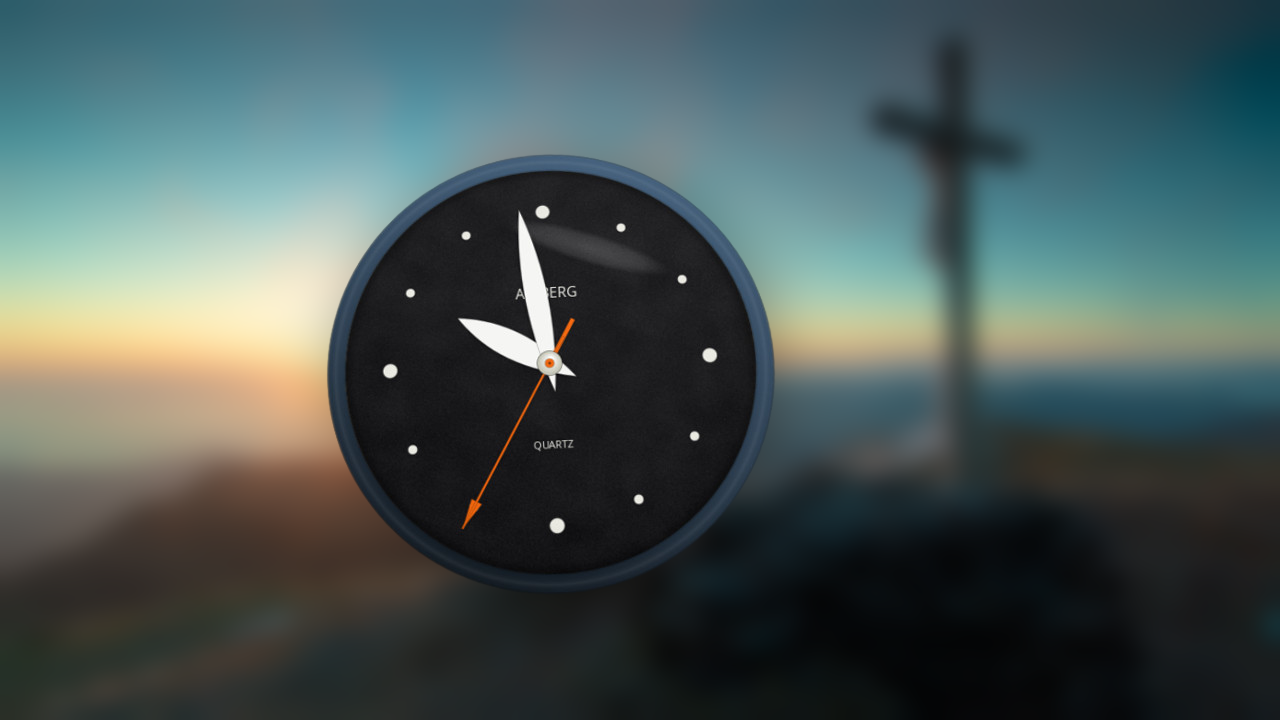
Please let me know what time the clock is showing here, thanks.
9:58:35
